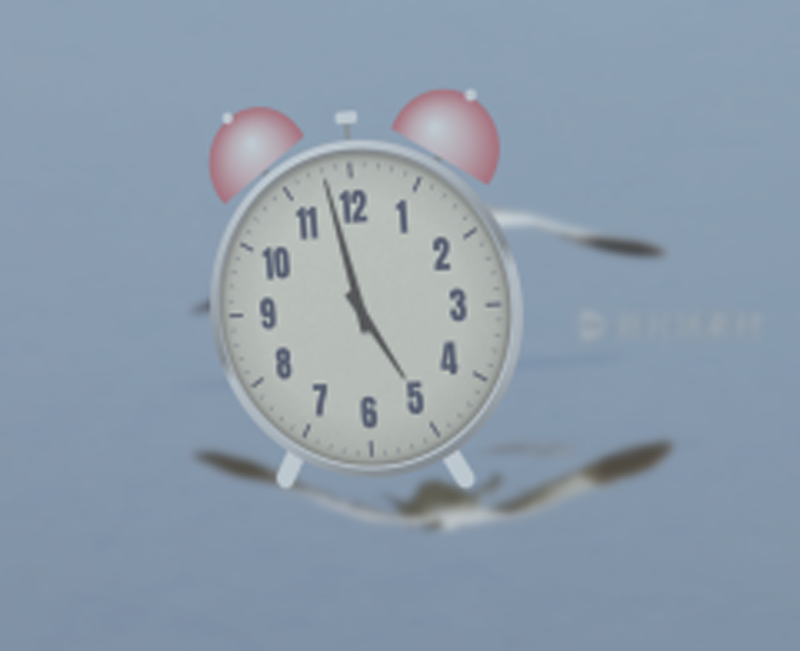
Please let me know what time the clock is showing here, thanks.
4:58
